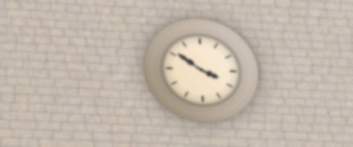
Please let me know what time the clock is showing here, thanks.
3:51
